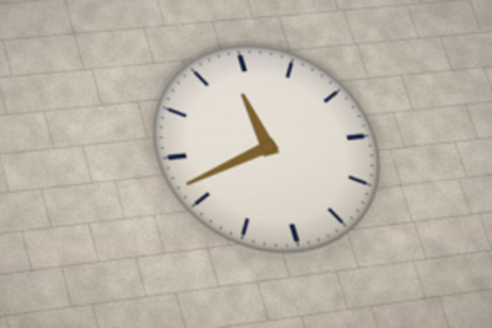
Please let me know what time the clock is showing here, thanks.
11:42
